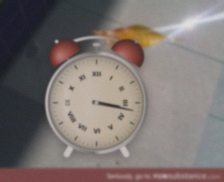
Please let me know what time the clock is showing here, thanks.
3:17
